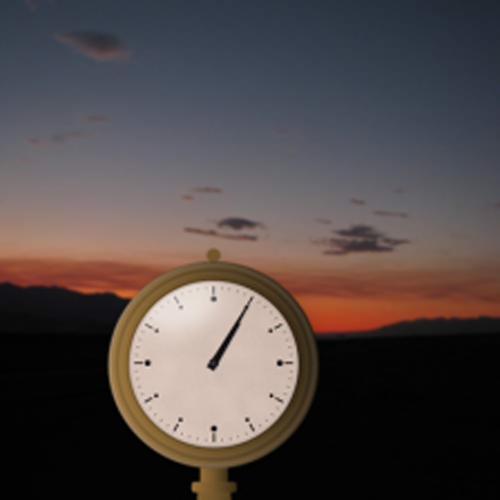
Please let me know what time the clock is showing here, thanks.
1:05
